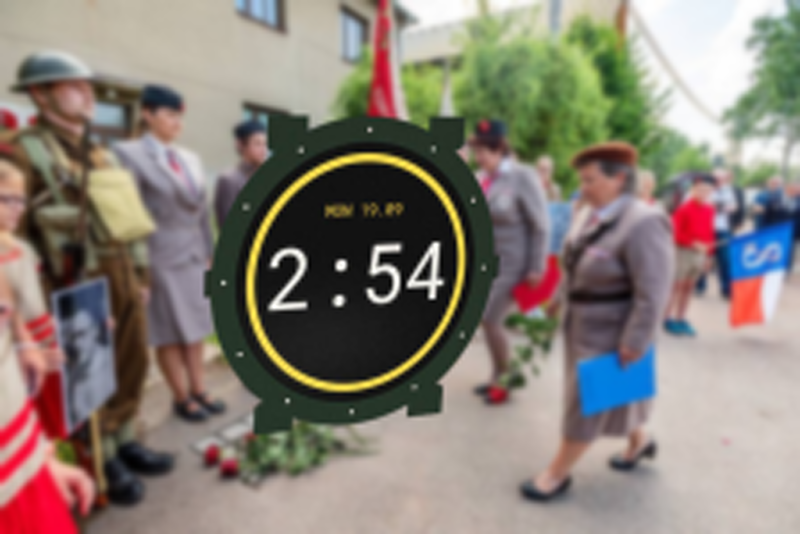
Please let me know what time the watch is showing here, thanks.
2:54
